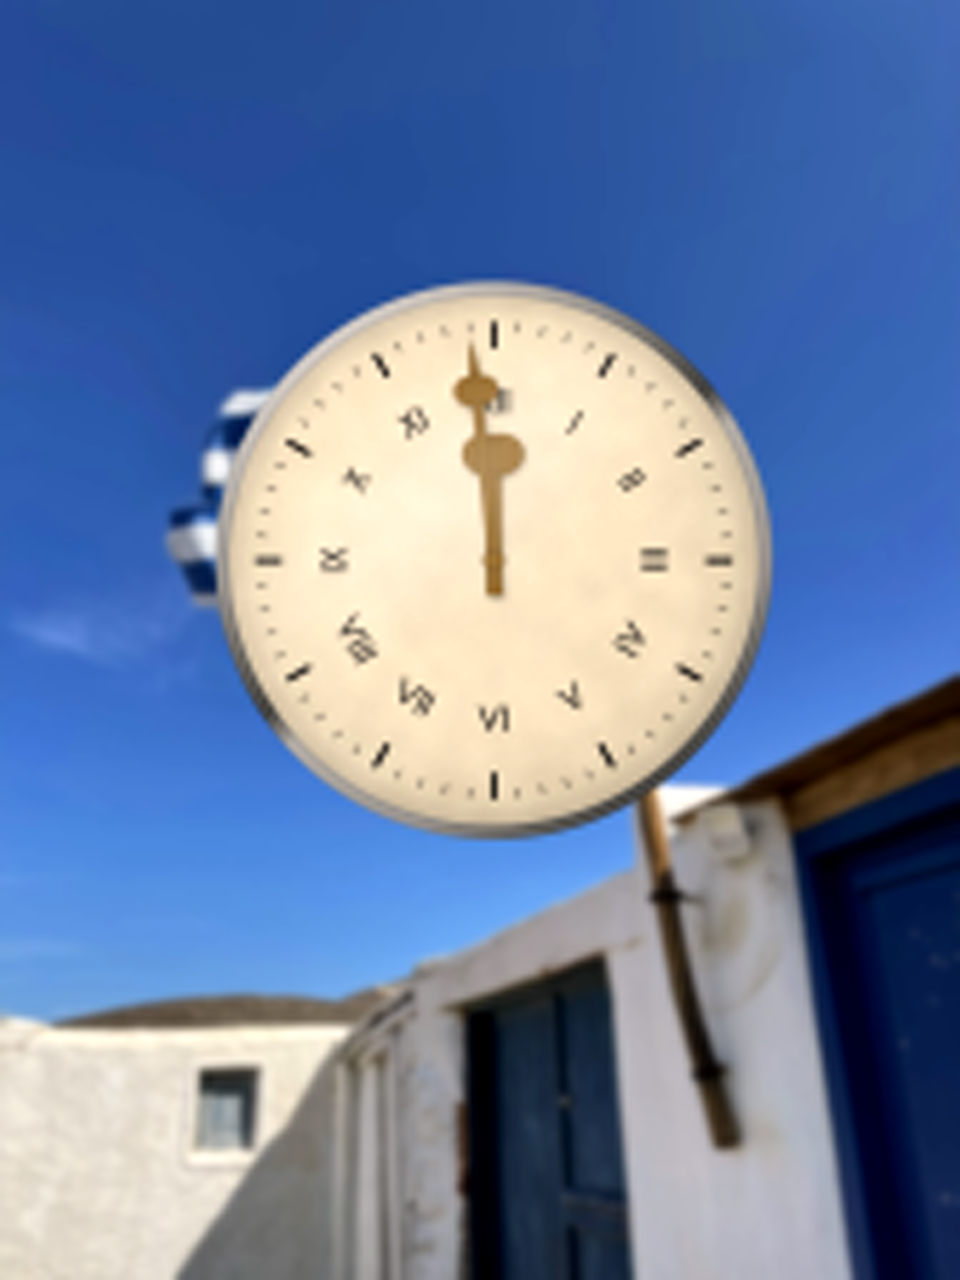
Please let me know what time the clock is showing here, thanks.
11:59
